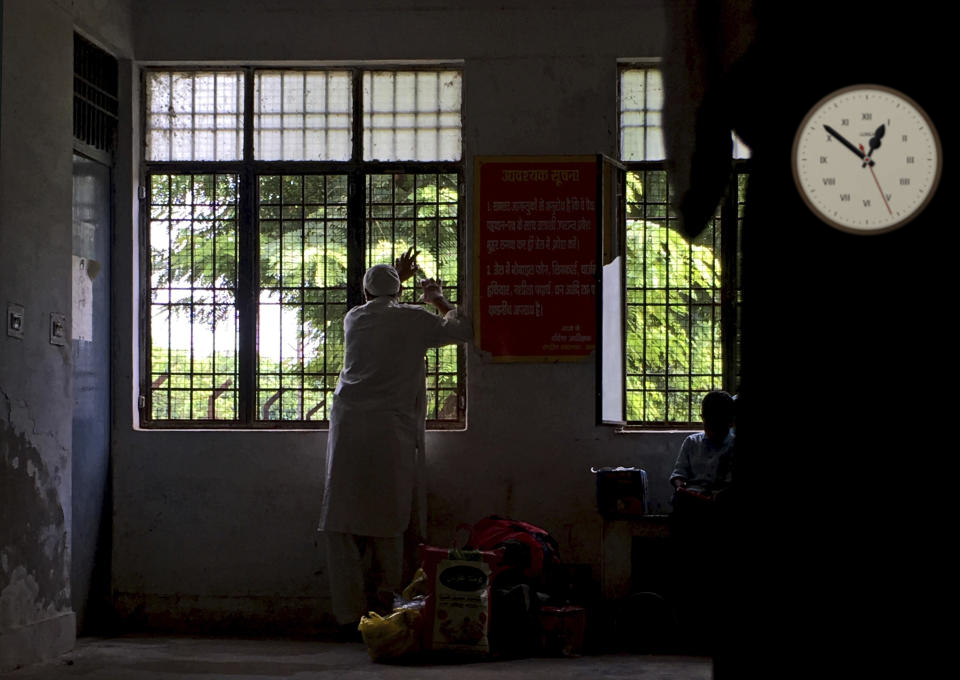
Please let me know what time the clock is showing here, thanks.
12:51:26
